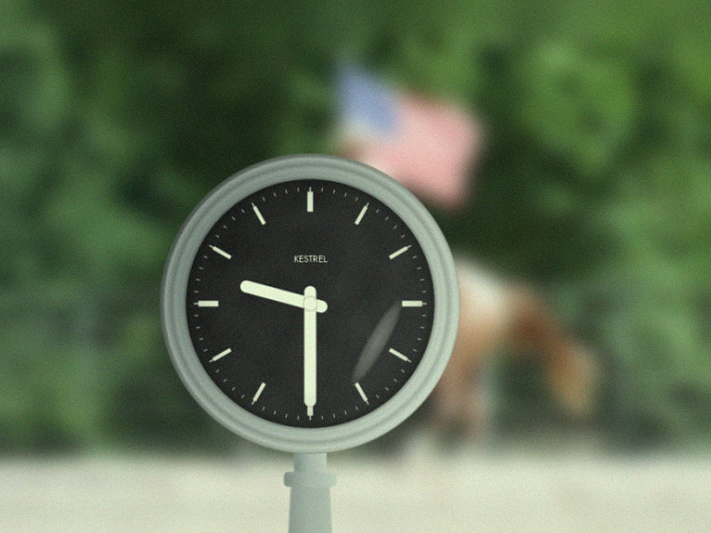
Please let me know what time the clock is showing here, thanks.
9:30
